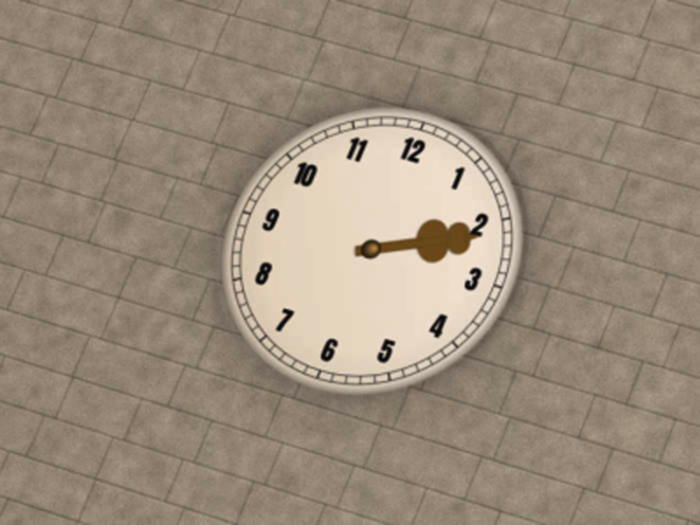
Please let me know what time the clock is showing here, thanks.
2:11
